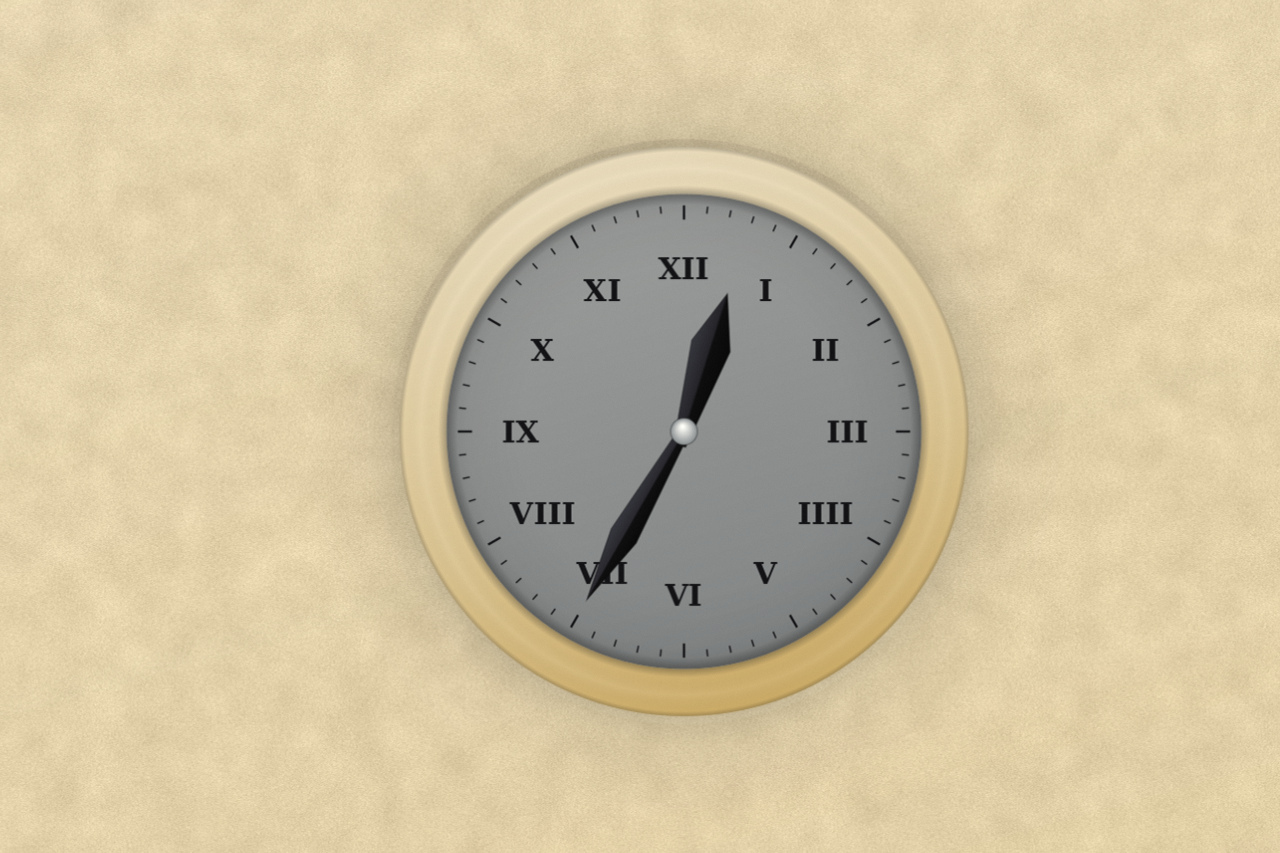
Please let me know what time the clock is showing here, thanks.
12:35
